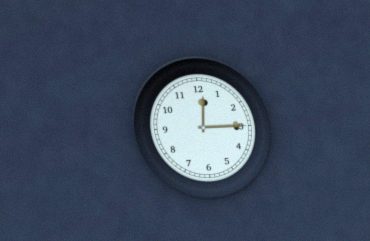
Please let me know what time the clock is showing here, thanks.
12:15
